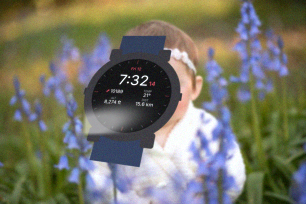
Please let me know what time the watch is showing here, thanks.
7:32
